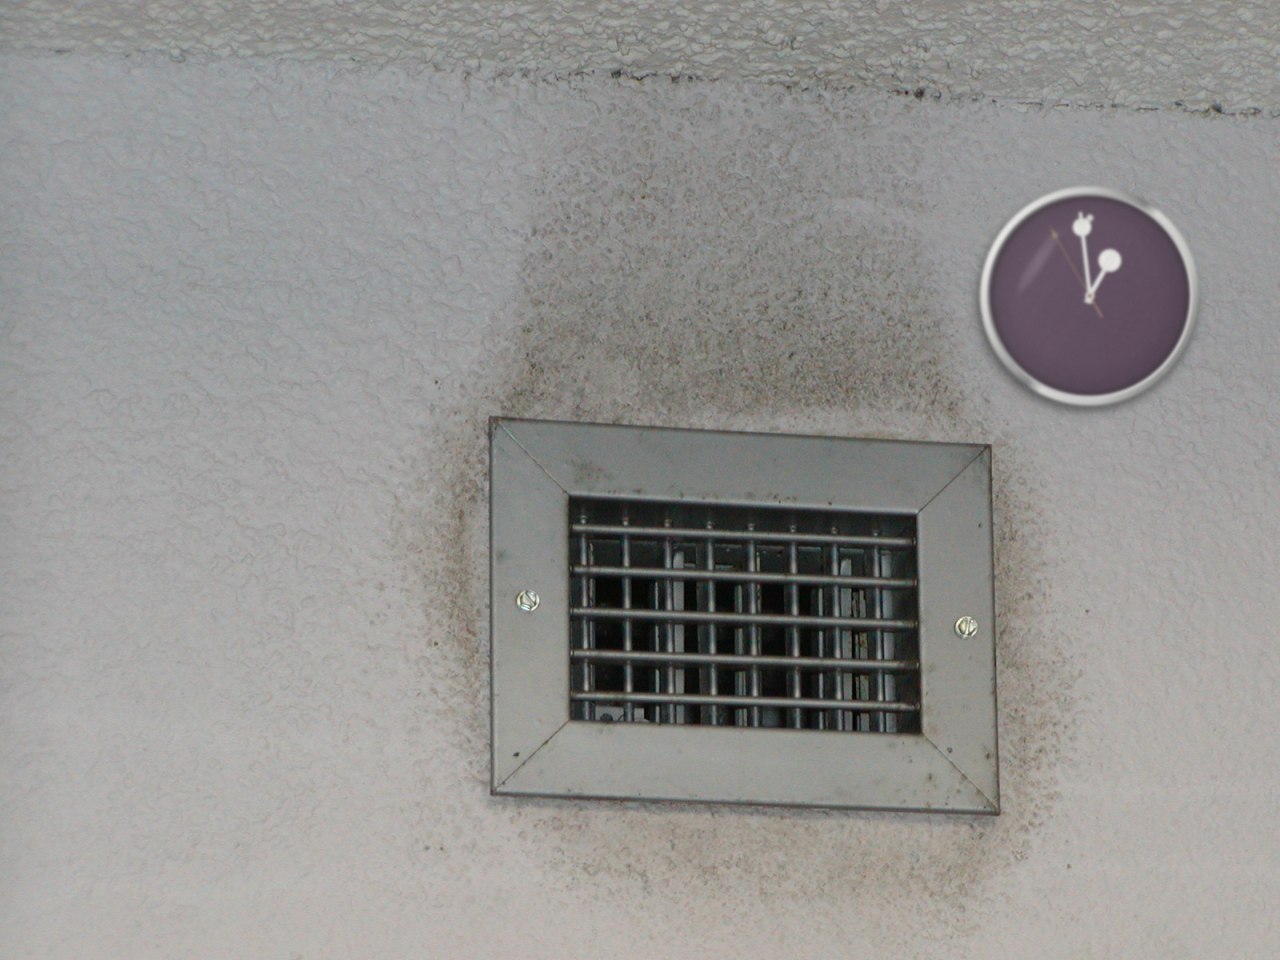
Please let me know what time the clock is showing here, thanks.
12:58:55
